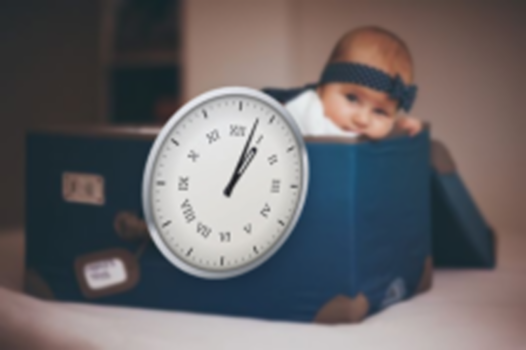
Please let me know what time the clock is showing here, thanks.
1:03
